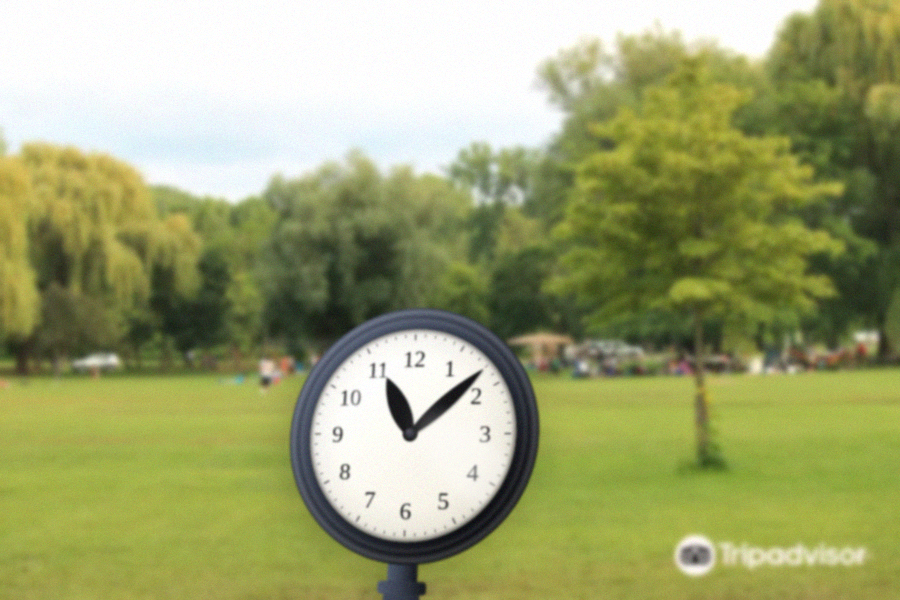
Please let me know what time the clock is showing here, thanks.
11:08
